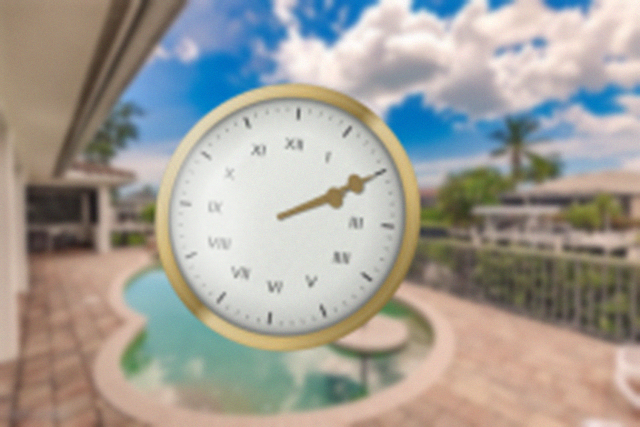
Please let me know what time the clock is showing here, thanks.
2:10
